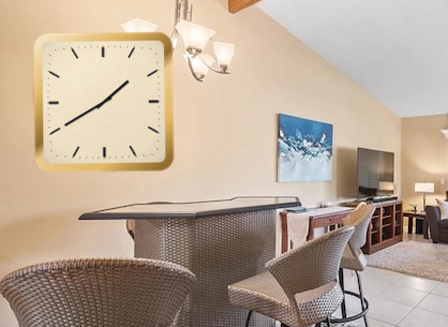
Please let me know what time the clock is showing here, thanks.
1:40
